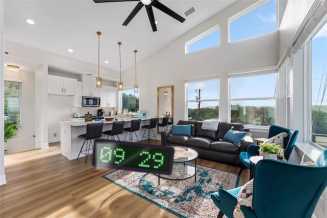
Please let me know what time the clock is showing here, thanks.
9:29
